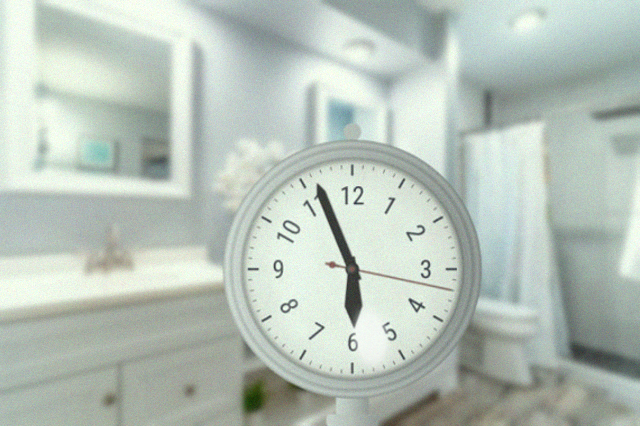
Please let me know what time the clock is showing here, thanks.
5:56:17
